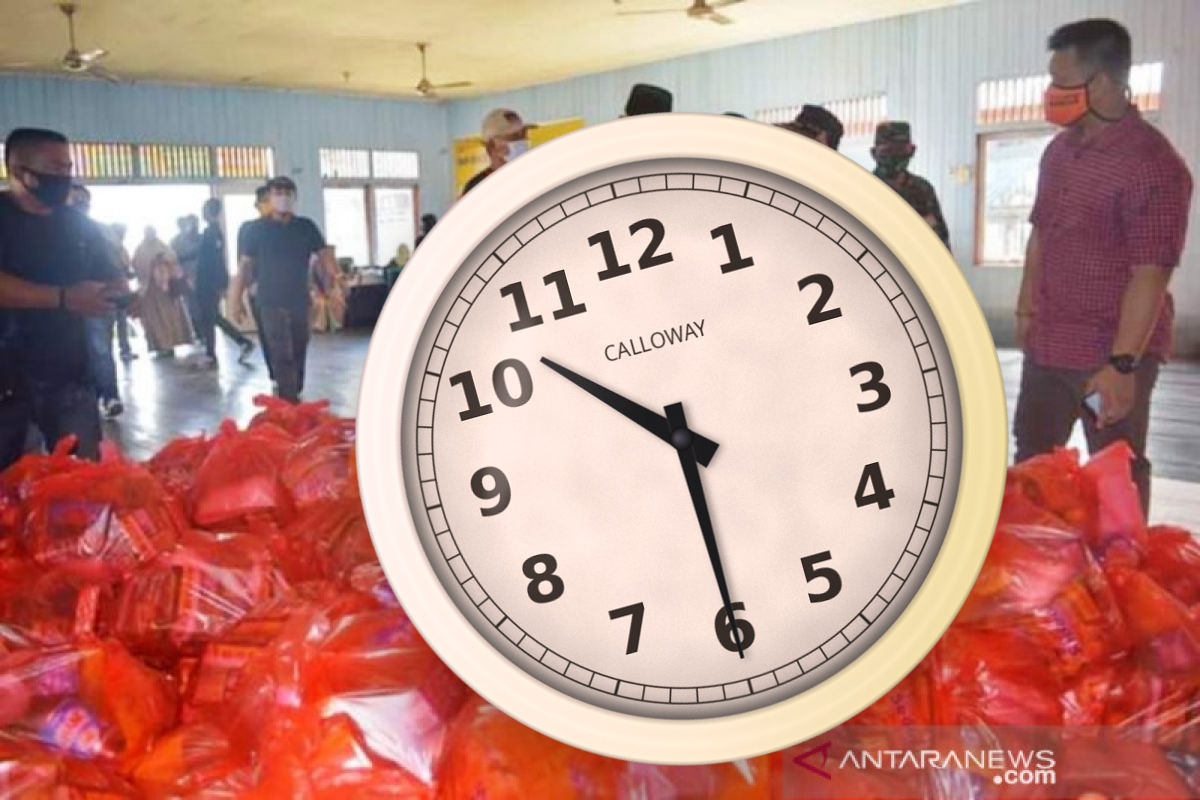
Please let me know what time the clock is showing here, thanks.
10:30
